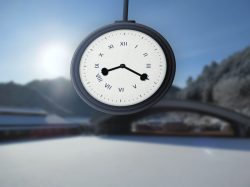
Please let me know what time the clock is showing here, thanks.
8:20
